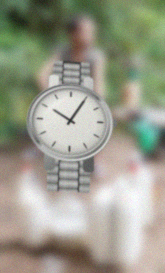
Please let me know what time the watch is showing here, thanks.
10:05
